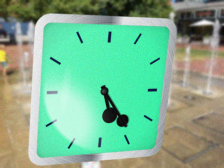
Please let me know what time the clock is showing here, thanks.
5:24
